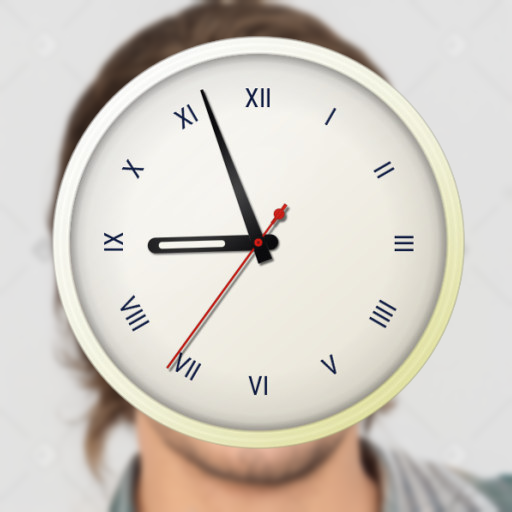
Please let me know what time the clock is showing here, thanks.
8:56:36
